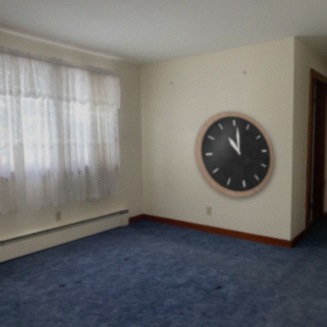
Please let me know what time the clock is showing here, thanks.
11:01
